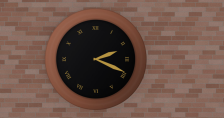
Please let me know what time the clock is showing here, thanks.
2:19
